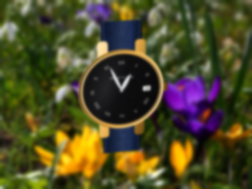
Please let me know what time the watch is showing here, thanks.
12:56
